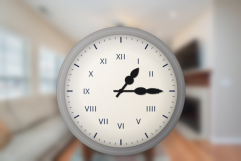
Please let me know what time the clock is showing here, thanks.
1:15
